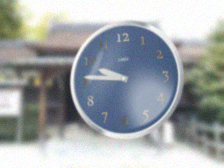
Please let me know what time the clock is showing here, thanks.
9:46
